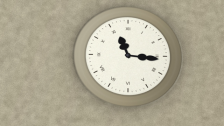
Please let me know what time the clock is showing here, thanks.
11:16
